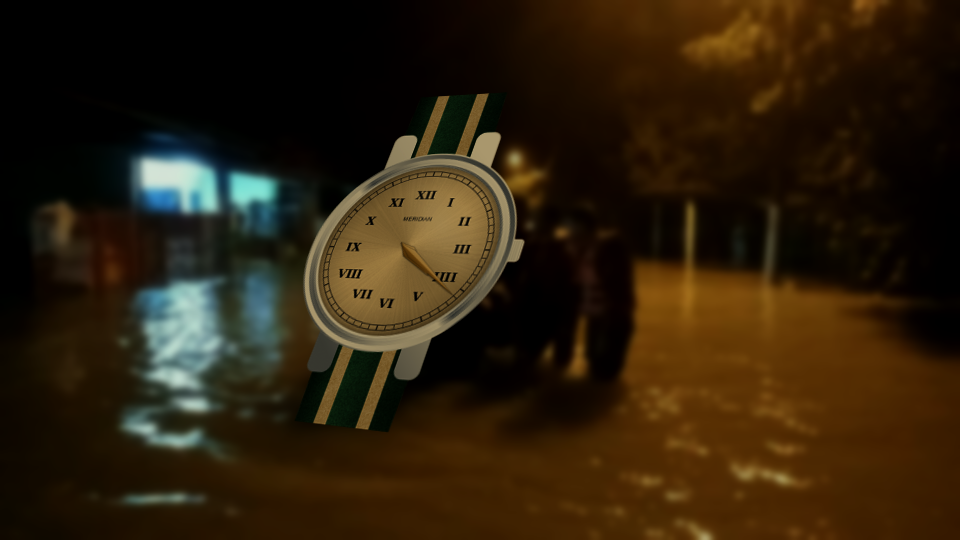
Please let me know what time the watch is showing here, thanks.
4:21
